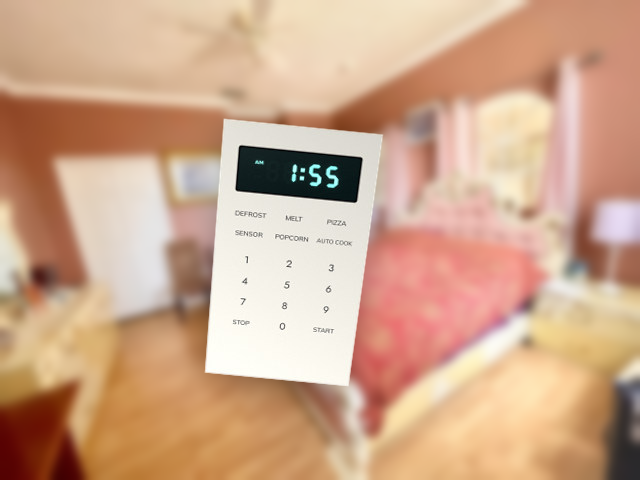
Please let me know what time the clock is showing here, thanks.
1:55
